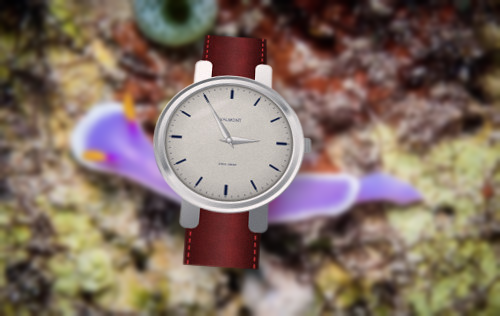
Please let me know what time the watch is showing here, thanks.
2:55
